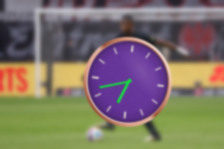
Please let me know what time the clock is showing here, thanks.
6:42
